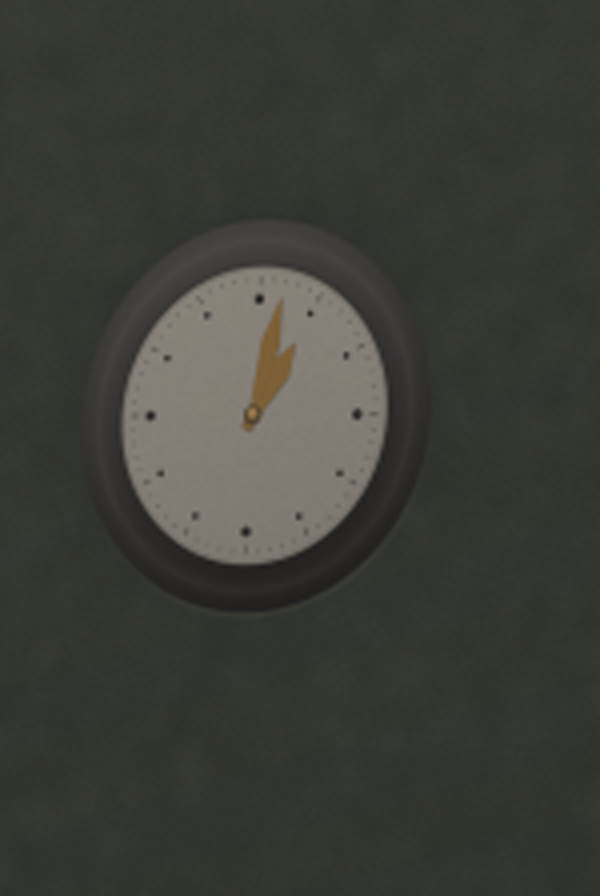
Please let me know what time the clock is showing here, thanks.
1:02
